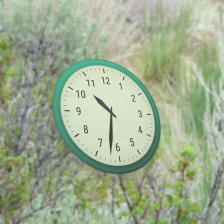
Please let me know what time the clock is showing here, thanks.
10:32
